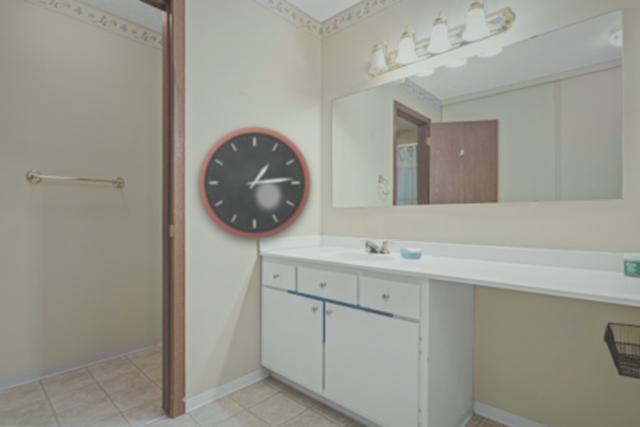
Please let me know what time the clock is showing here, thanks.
1:14
